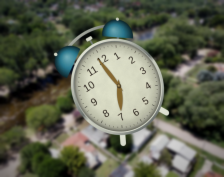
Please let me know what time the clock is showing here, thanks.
6:59
